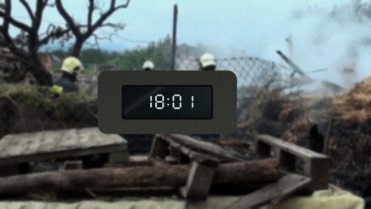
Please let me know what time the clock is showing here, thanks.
18:01
